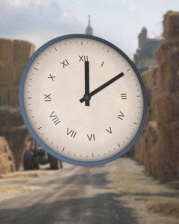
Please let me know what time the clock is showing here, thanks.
12:10
